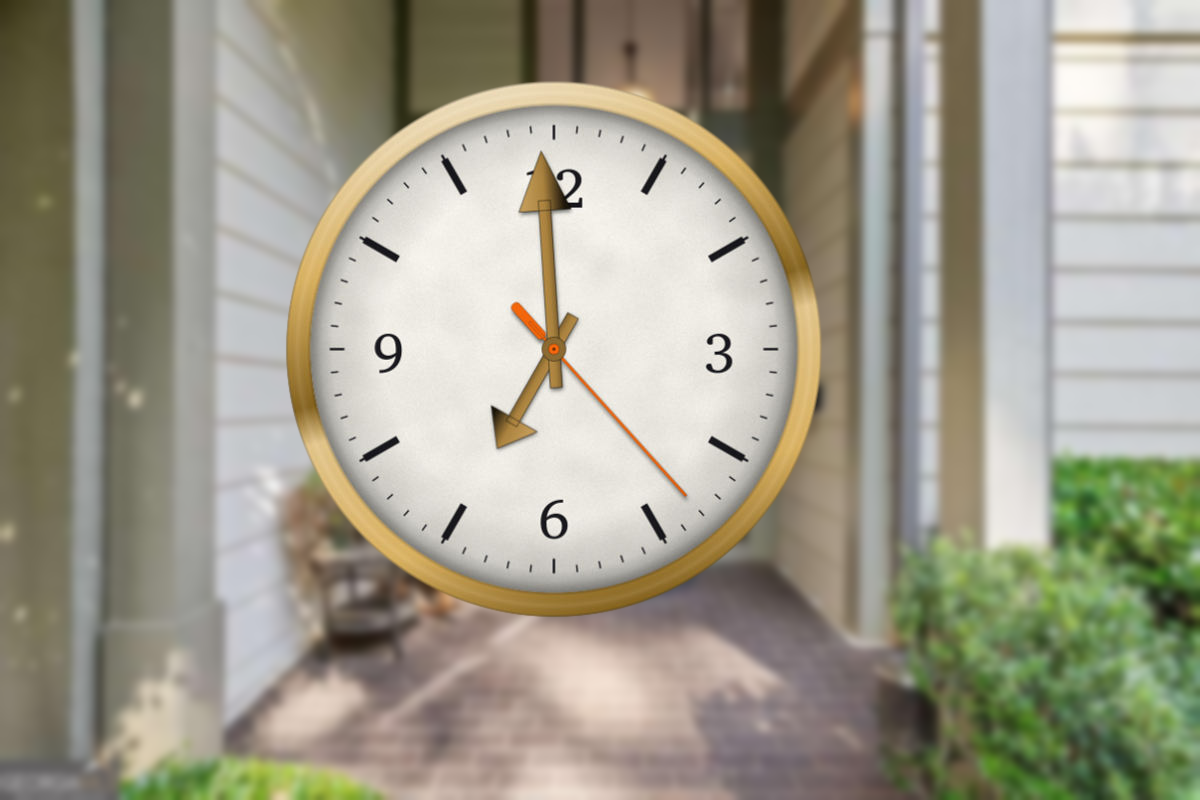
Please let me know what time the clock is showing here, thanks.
6:59:23
